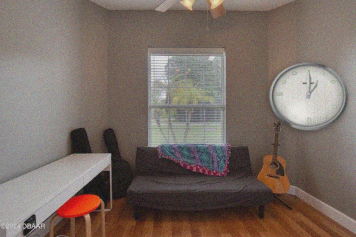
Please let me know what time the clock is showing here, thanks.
1:00
